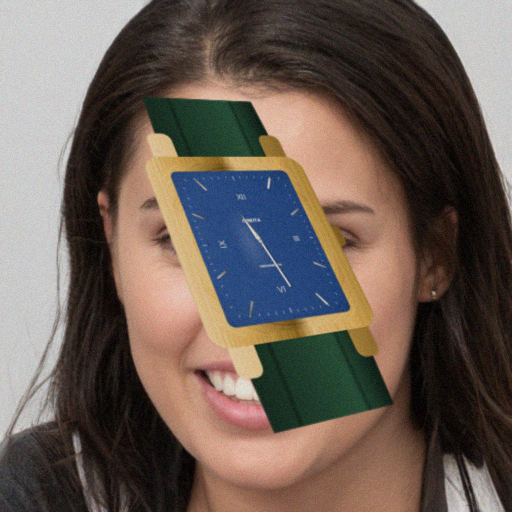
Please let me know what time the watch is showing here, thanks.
11:28
